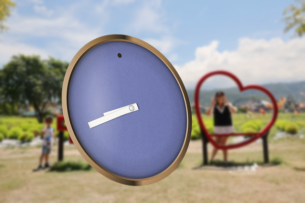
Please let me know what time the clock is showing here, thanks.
8:43
